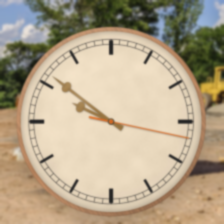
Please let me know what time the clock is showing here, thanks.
9:51:17
